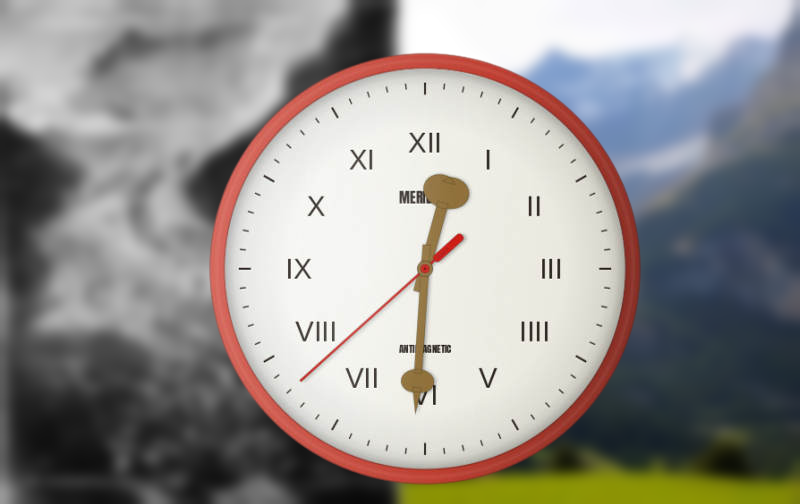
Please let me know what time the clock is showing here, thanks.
12:30:38
